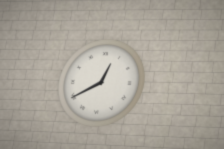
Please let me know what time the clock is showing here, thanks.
12:40
